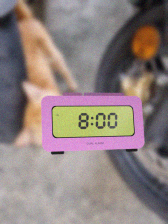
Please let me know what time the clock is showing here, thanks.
8:00
